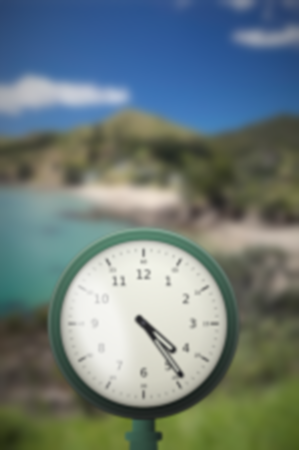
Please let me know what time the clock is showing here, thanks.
4:24
